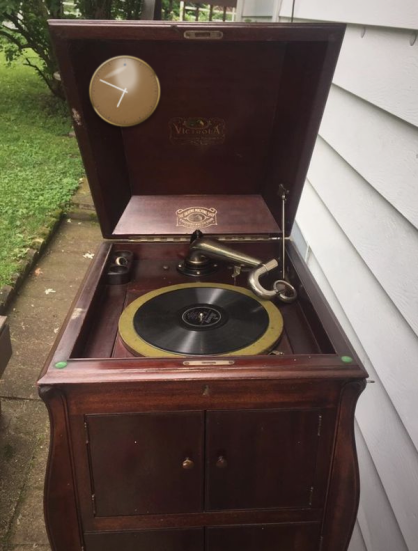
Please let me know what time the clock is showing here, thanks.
6:49
